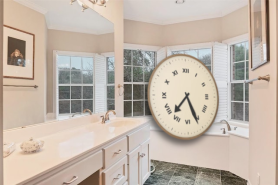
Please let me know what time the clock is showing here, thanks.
7:26
